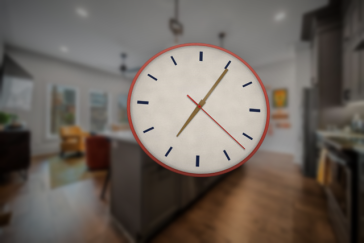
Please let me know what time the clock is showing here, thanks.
7:05:22
